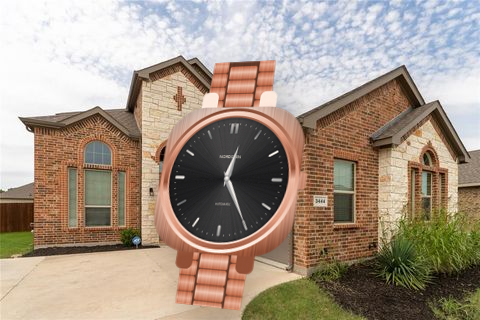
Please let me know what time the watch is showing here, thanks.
12:25
